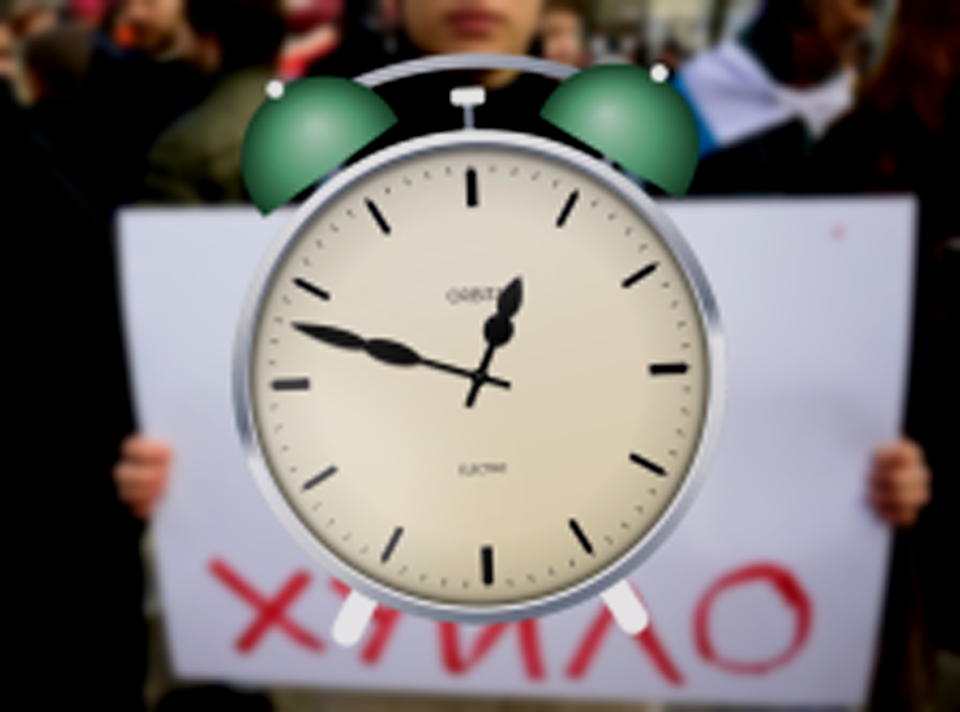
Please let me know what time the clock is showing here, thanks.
12:48
